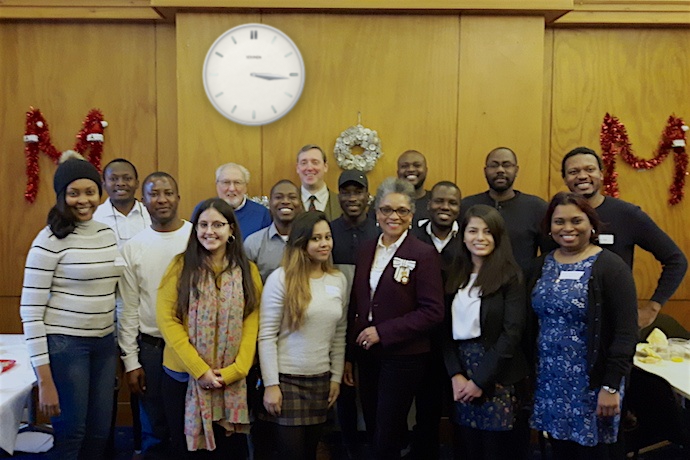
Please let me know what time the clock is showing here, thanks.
3:16
